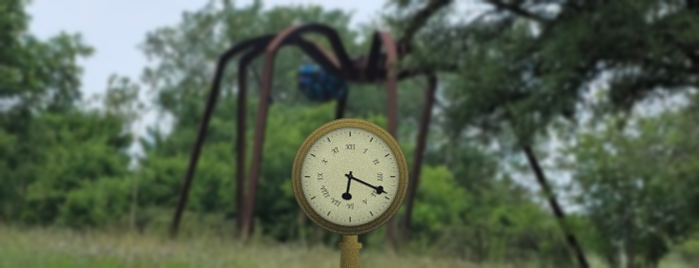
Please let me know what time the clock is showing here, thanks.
6:19
